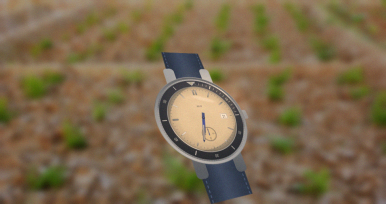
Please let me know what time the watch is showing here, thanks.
6:33
